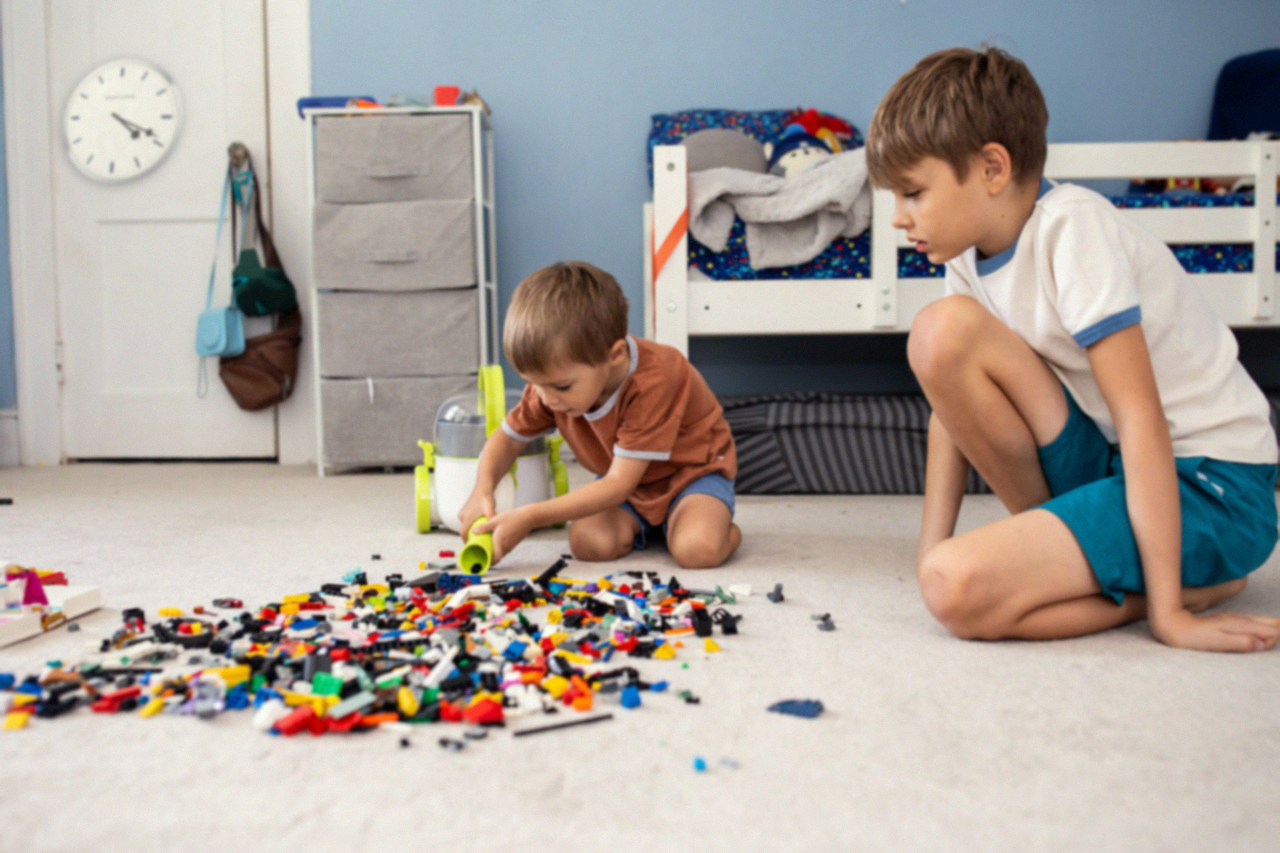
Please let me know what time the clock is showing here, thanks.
4:19
